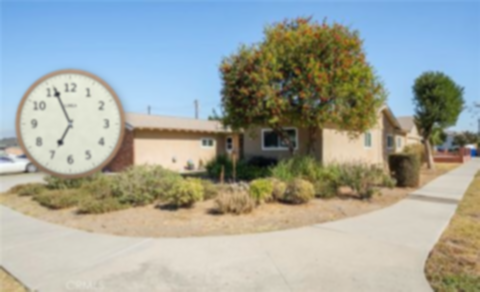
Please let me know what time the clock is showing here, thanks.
6:56
